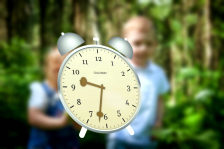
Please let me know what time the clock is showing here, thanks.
9:32
